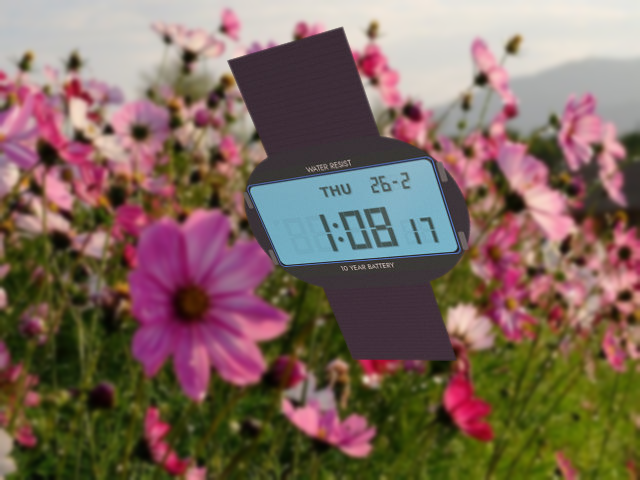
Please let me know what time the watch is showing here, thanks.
1:08:17
